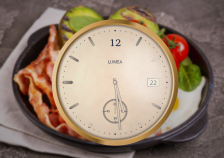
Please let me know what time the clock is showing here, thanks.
5:29
